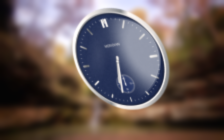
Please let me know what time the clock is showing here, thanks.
6:32
